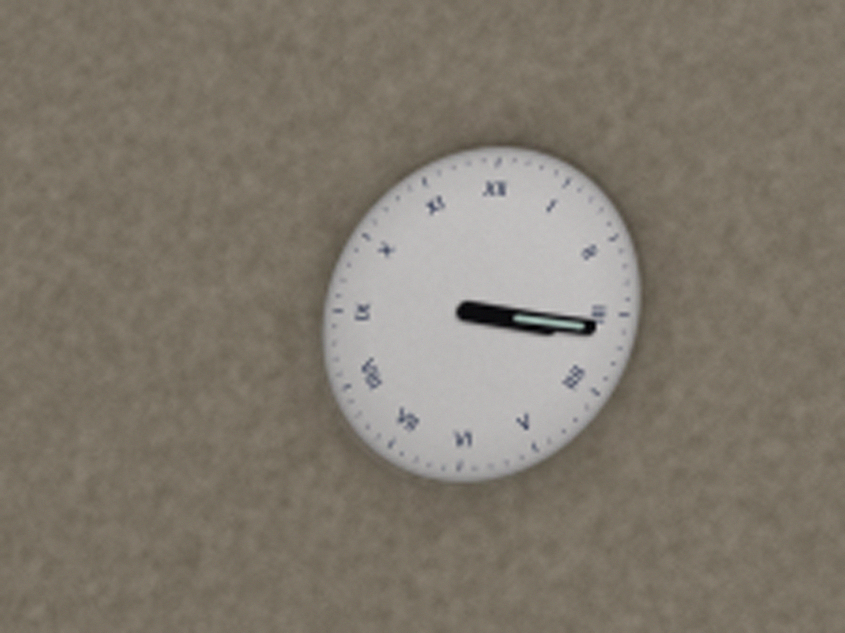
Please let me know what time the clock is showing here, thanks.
3:16
